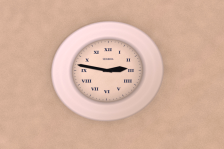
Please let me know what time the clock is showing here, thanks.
2:47
